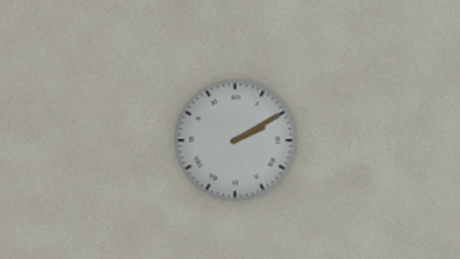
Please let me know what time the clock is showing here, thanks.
2:10
